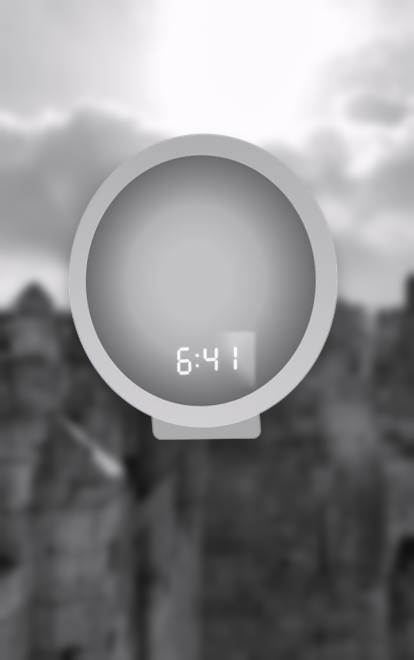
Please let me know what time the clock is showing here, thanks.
6:41
